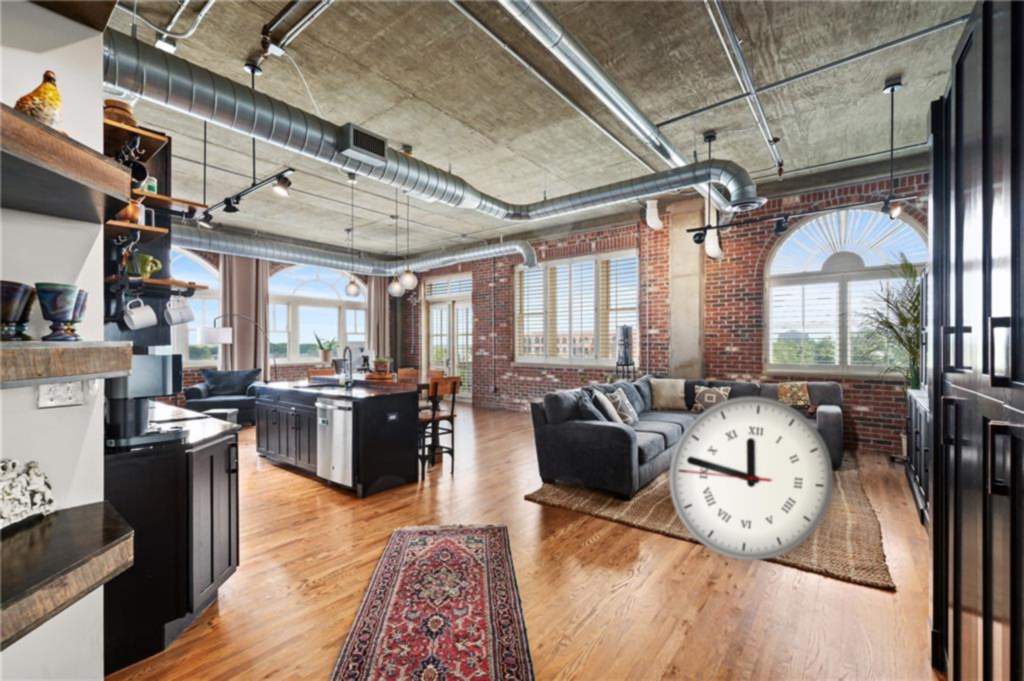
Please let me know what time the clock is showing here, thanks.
11:46:45
